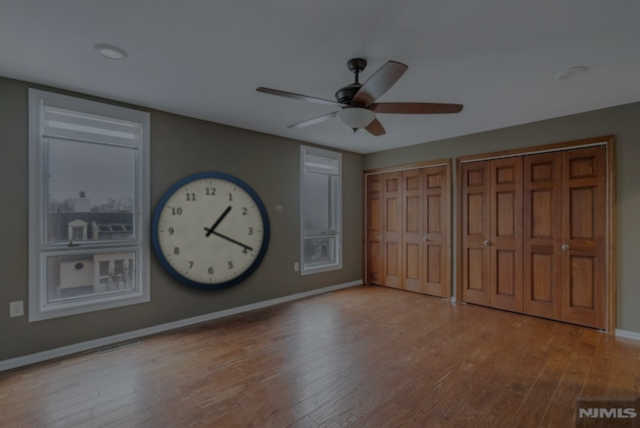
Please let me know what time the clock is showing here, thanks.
1:19
